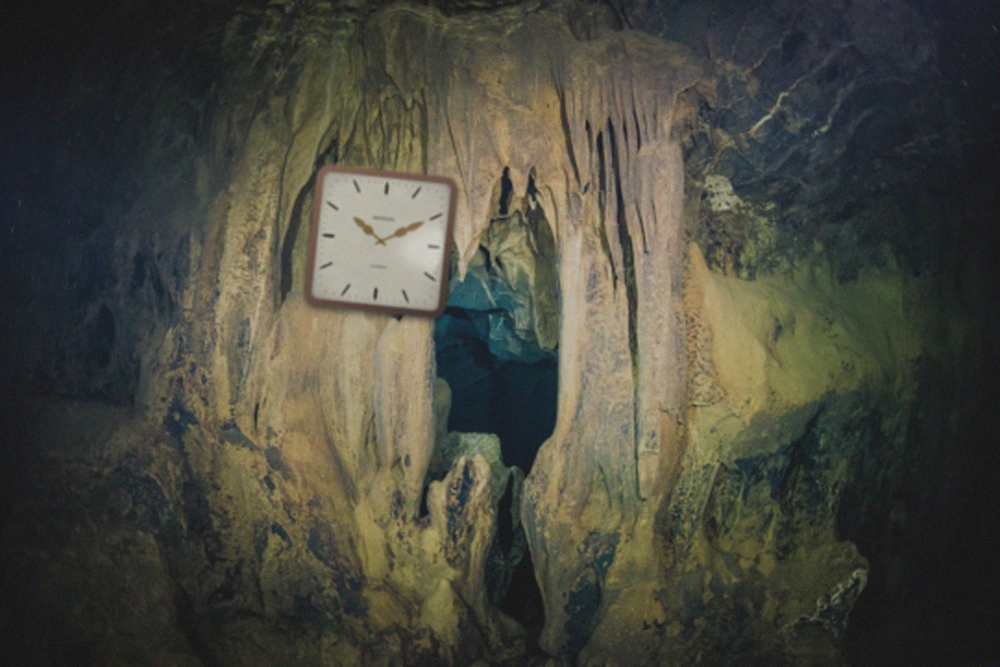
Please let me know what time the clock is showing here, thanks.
10:10
